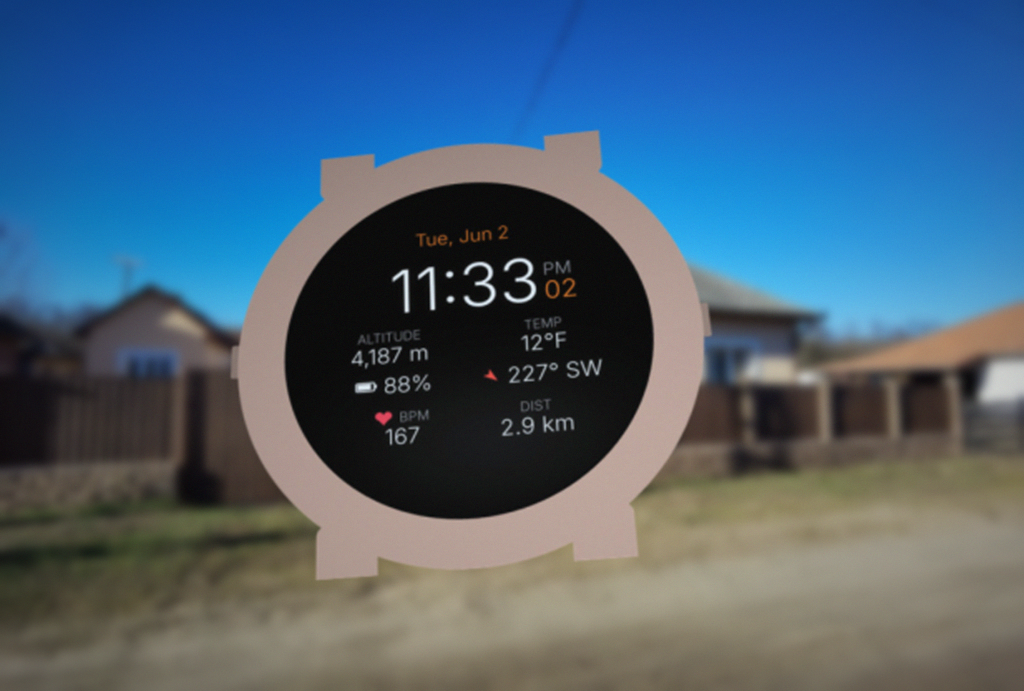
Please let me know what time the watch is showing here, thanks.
11:33:02
